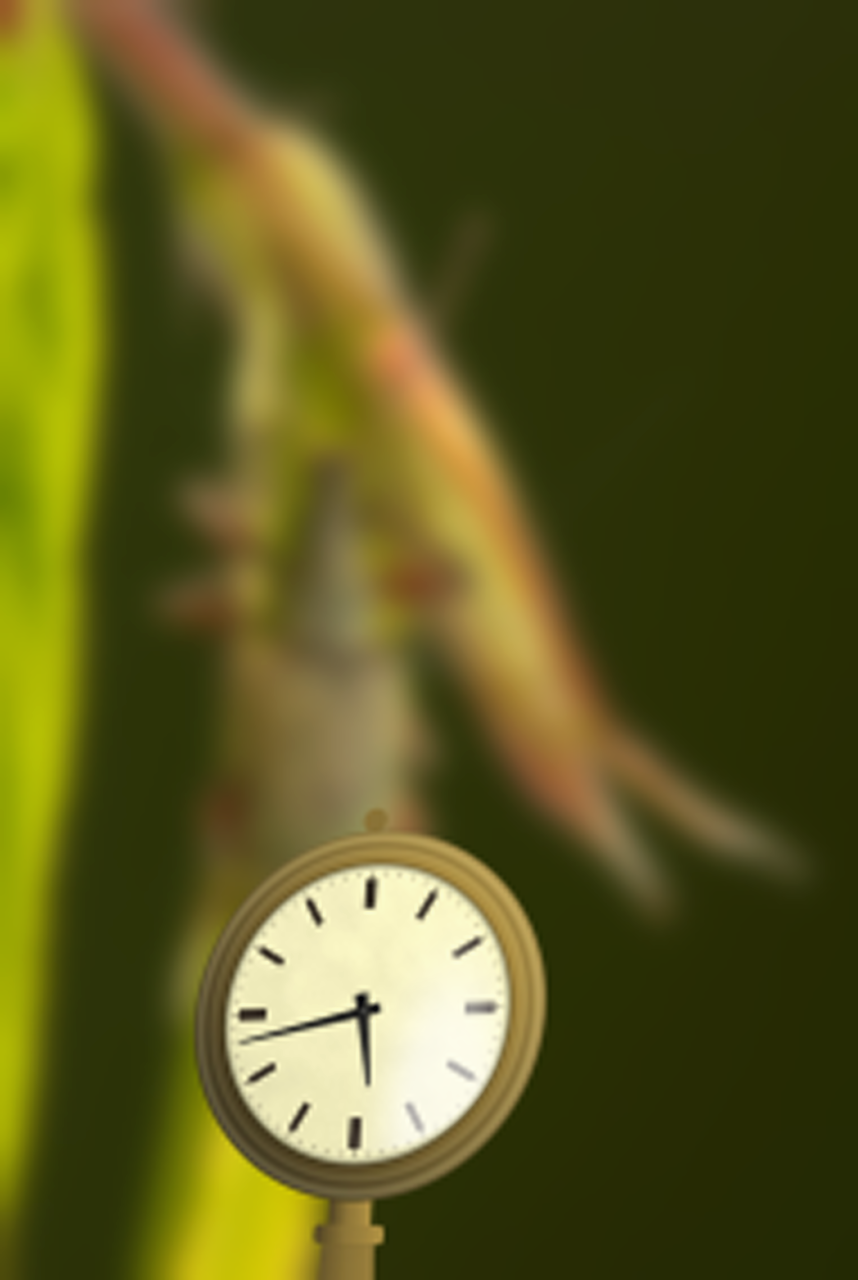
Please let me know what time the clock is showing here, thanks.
5:43
